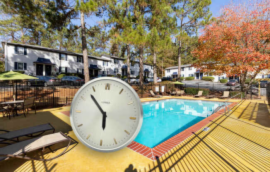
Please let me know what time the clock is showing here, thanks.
5:53
